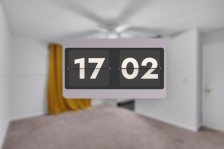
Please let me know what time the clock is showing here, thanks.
17:02
